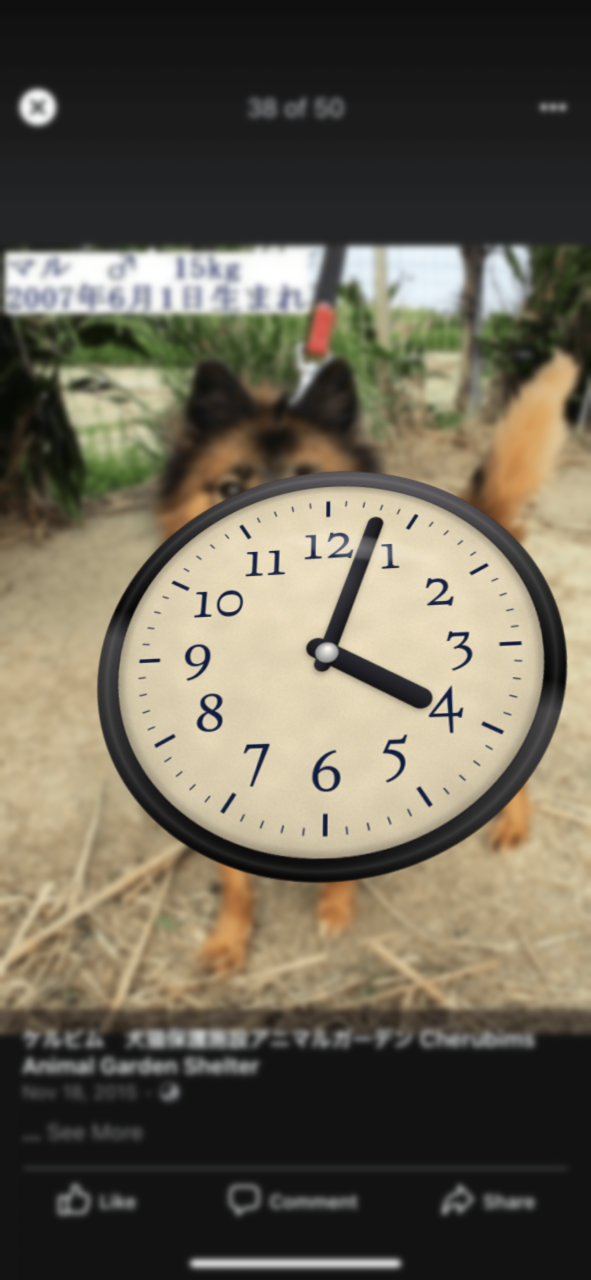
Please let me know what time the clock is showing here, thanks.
4:03
